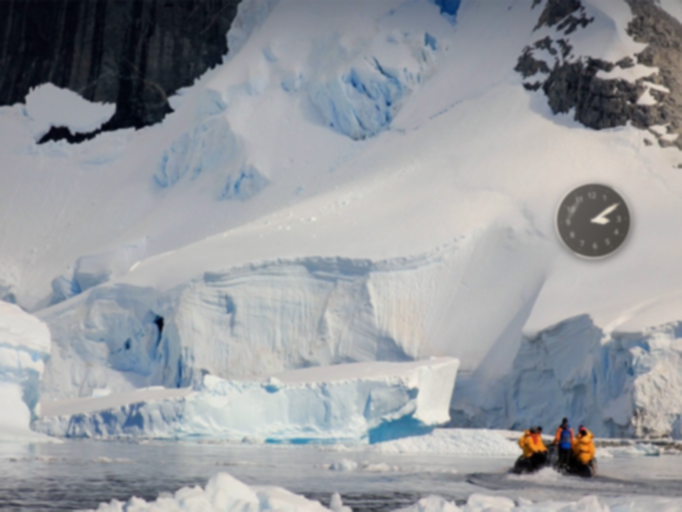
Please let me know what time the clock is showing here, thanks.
3:10
